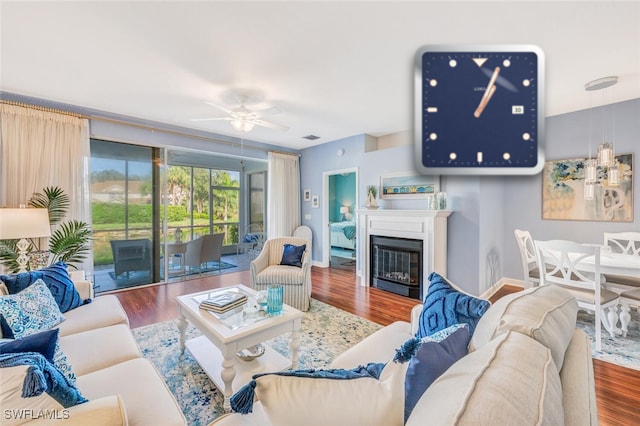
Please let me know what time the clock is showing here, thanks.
1:04
